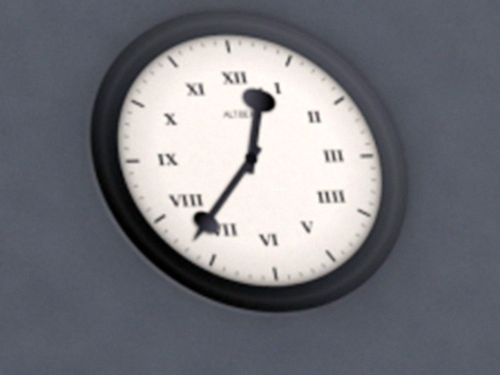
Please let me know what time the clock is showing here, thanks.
12:37
